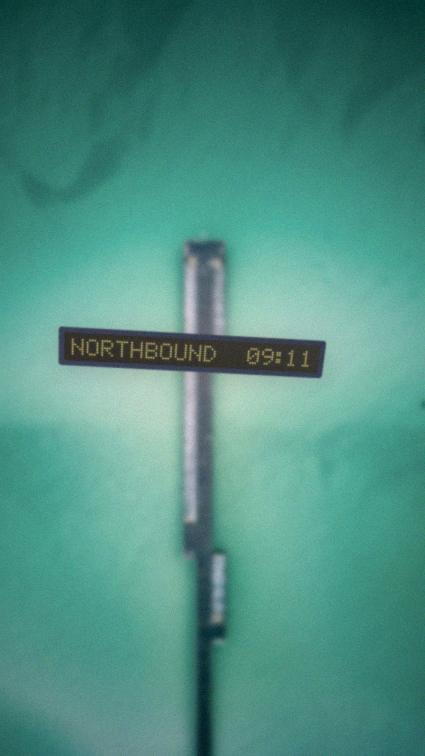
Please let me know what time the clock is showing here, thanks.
9:11
